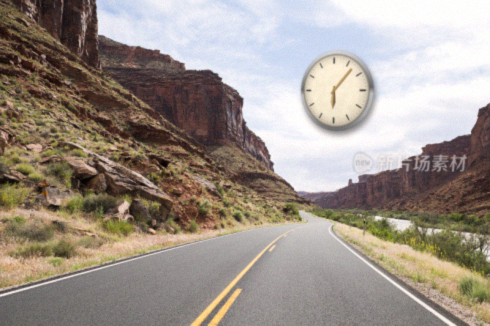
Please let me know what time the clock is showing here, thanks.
6:07
